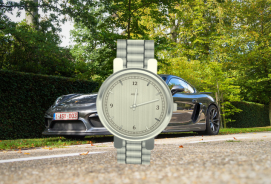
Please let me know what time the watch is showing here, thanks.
12:12
